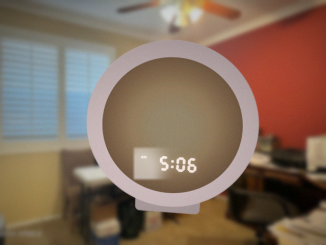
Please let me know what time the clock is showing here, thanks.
5:06
